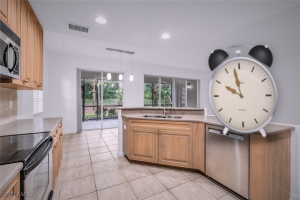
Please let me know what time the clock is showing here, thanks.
9:58
